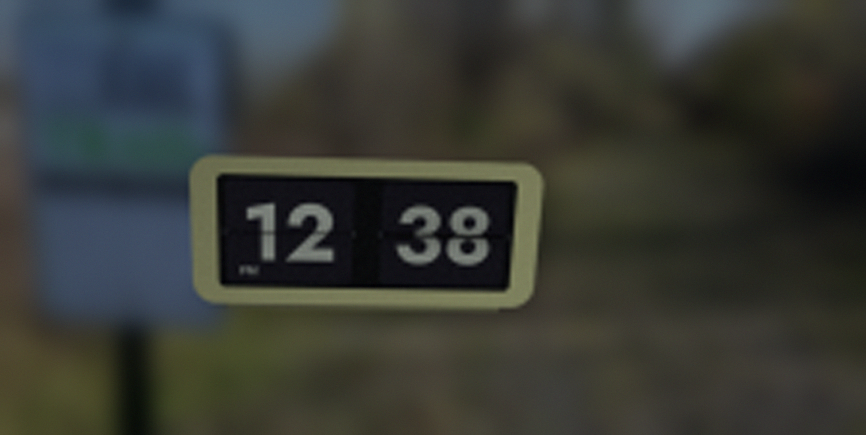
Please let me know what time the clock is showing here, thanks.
12:38
